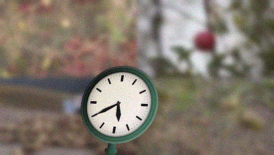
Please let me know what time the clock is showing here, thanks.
5:40
